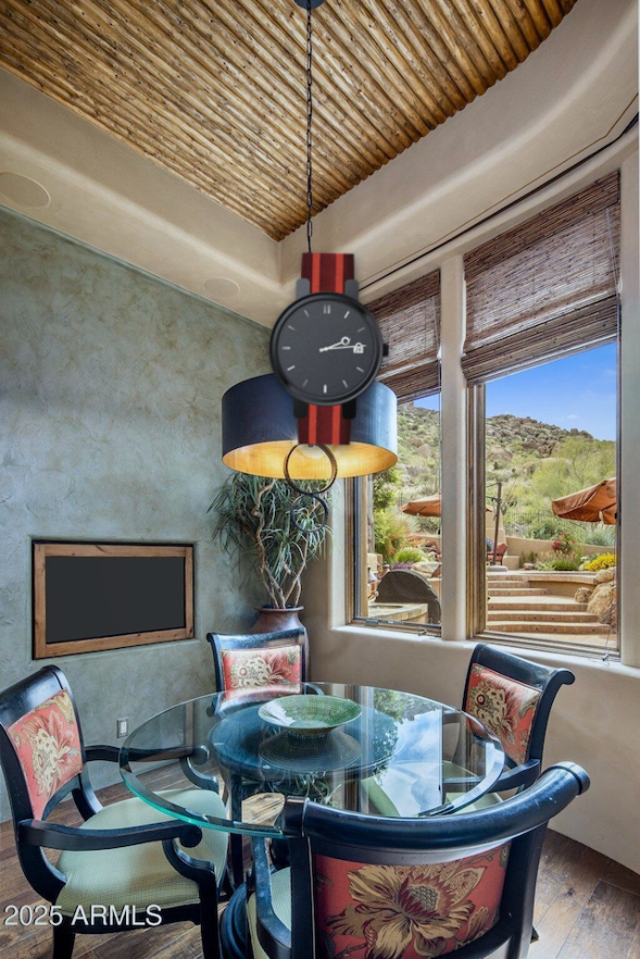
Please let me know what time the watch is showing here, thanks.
2:14
